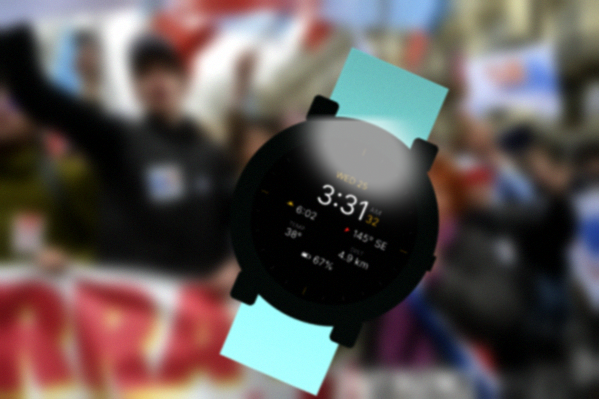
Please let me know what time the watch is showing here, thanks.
3:31
